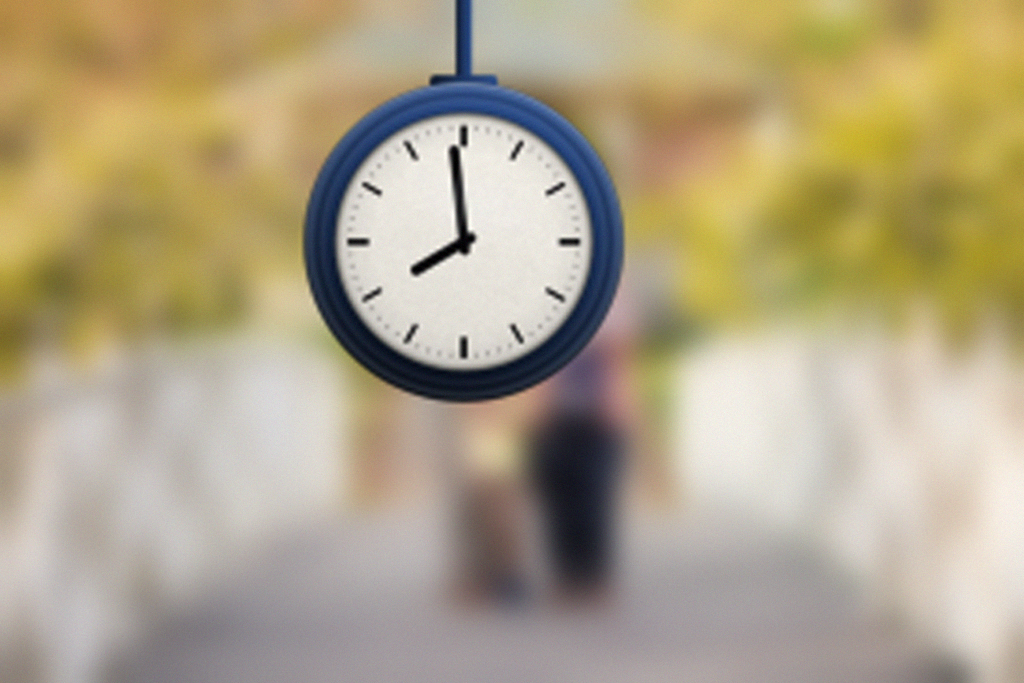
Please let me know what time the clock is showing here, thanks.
7:59
